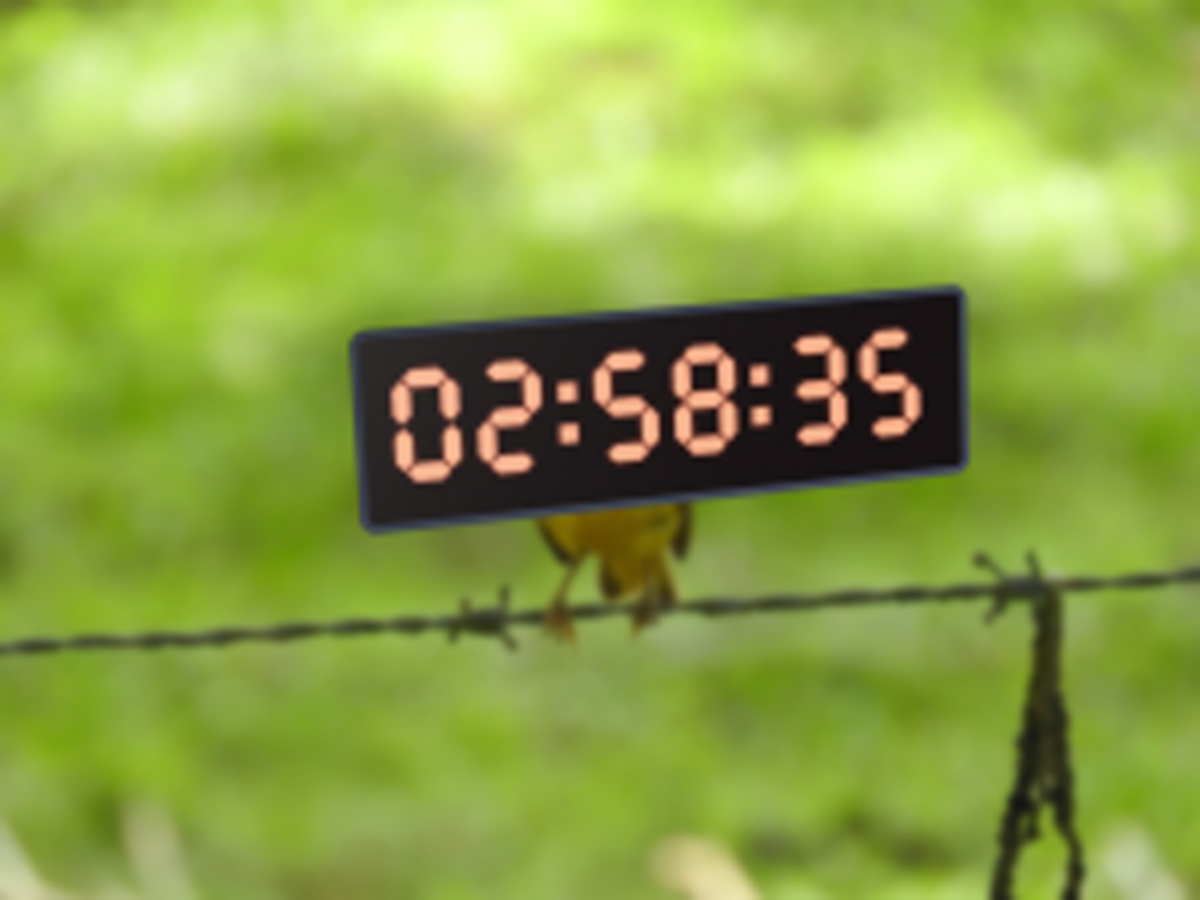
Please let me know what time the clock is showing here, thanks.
2:58:35
